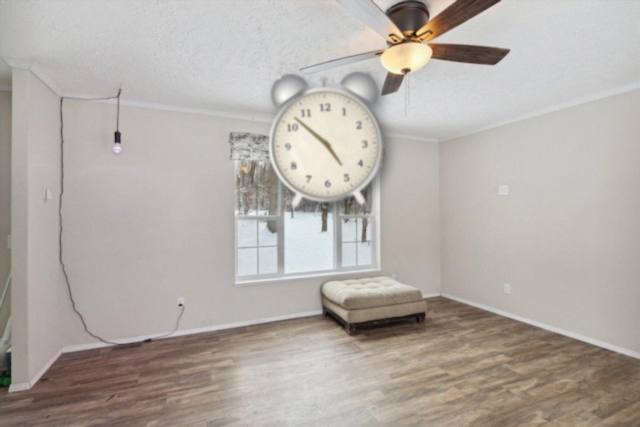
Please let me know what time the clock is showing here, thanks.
4:52
